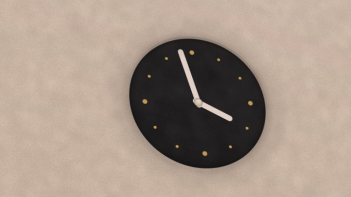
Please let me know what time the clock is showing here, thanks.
3:58
